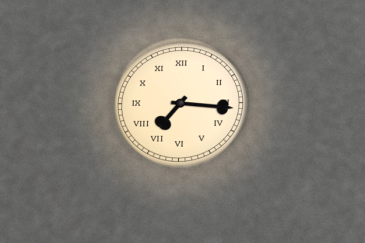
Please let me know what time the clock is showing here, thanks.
7:16
